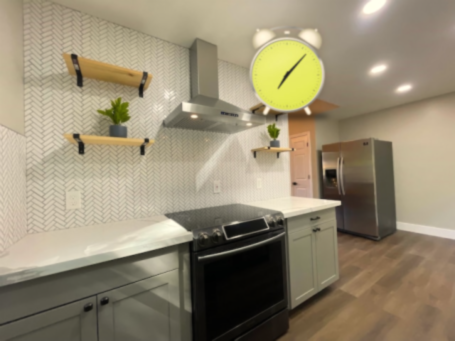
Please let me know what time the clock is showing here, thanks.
7:07
